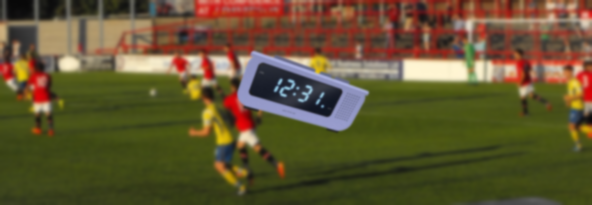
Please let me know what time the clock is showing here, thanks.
12:31
